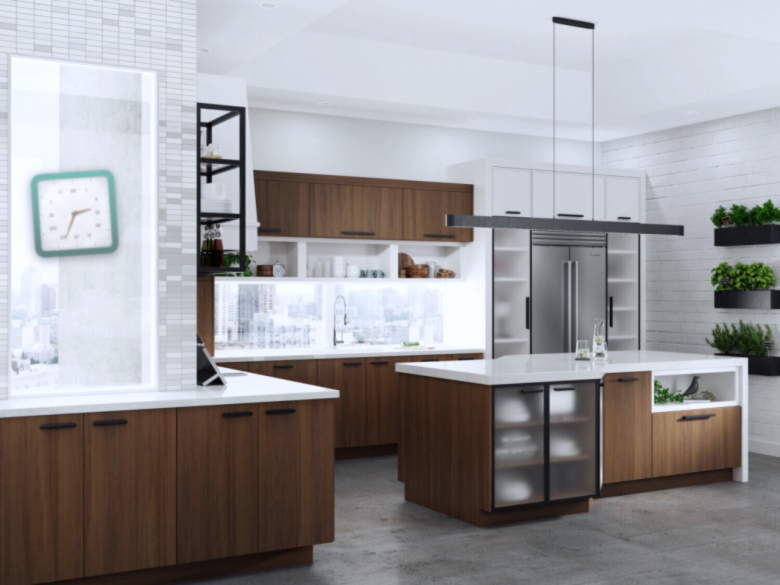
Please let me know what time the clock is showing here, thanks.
2:34
